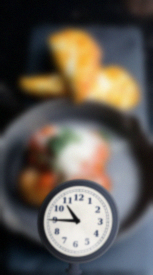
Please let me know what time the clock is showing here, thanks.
10:45
